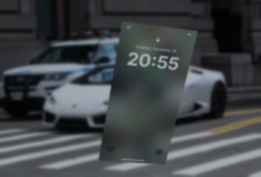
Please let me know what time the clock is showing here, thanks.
20:55
